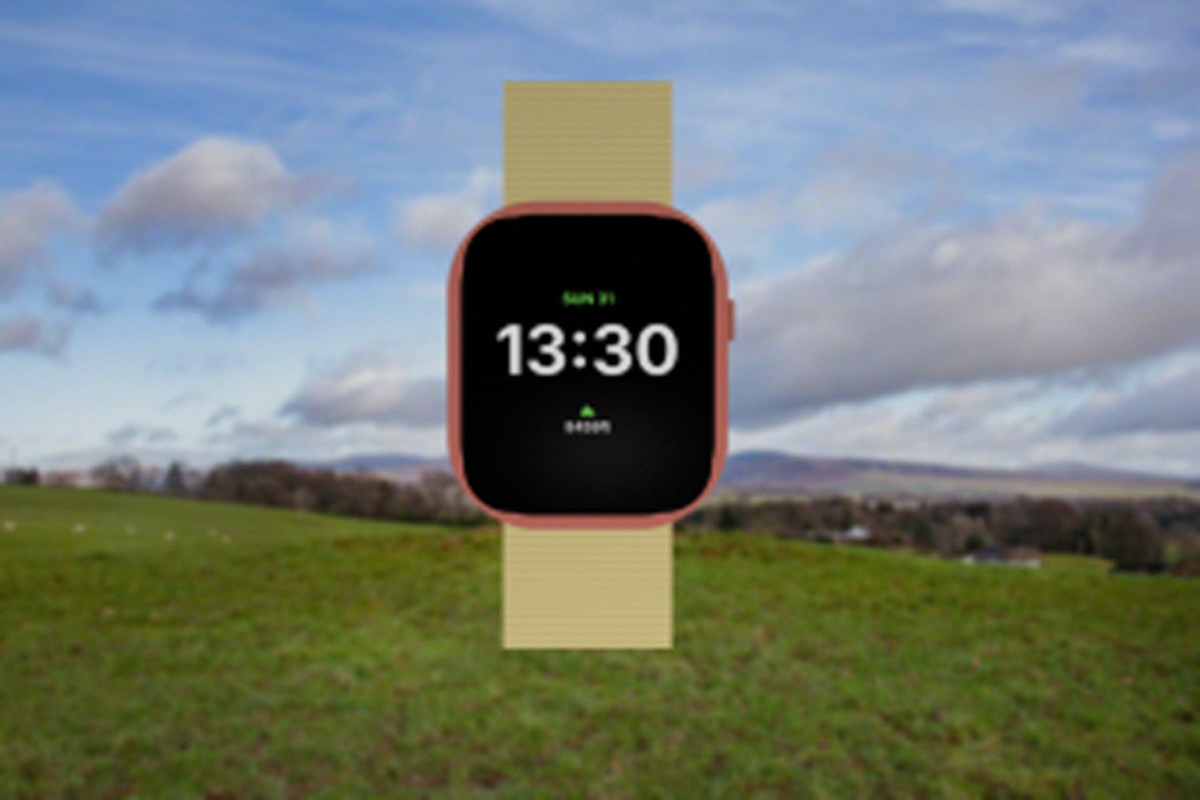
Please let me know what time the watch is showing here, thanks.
13:30
